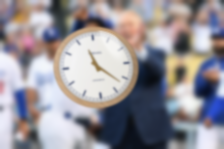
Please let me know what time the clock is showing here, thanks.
11:22
